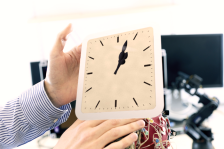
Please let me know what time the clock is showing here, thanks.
1:03
